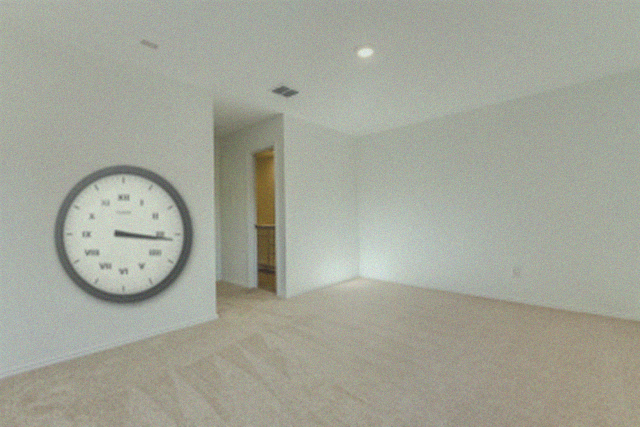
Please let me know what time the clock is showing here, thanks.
3:16
